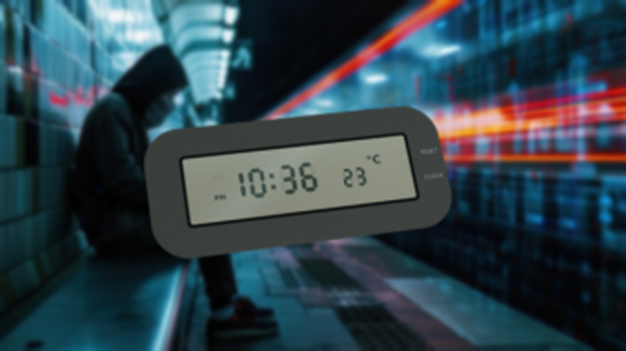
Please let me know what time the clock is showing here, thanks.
10:36
